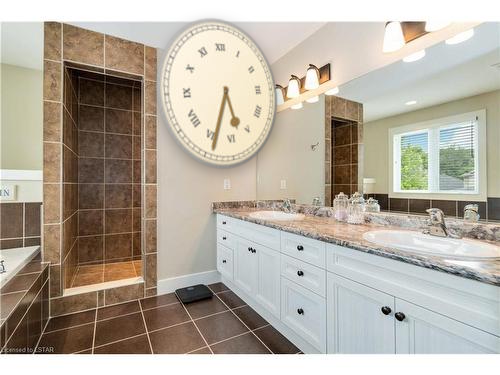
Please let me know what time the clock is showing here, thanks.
5:34
